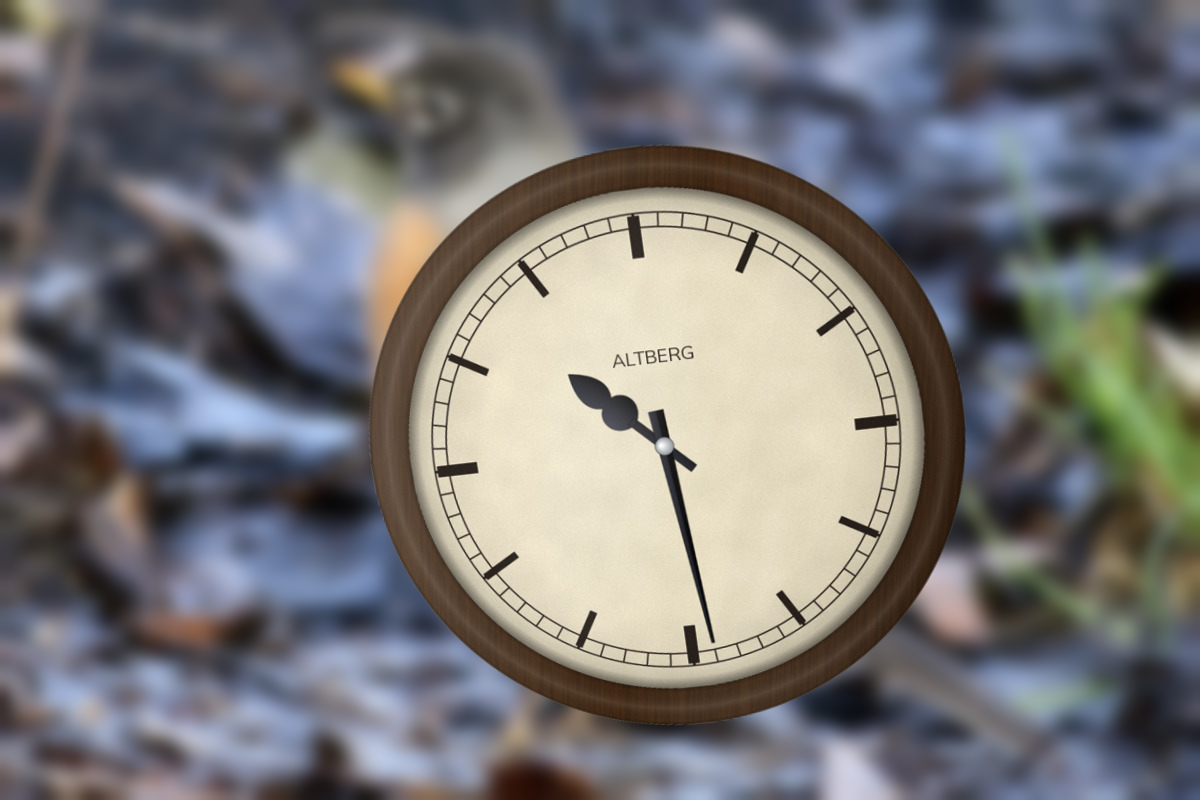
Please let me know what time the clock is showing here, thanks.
10:29
